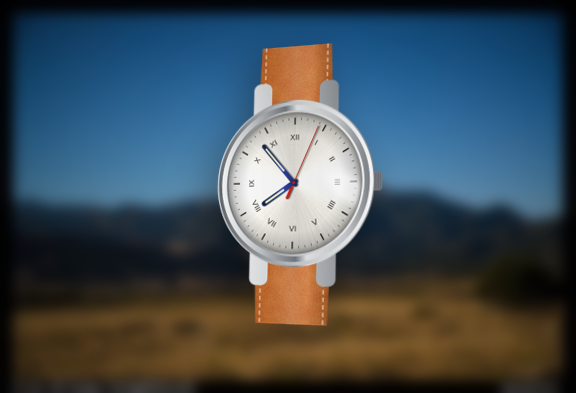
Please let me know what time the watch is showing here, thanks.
7:53:04
